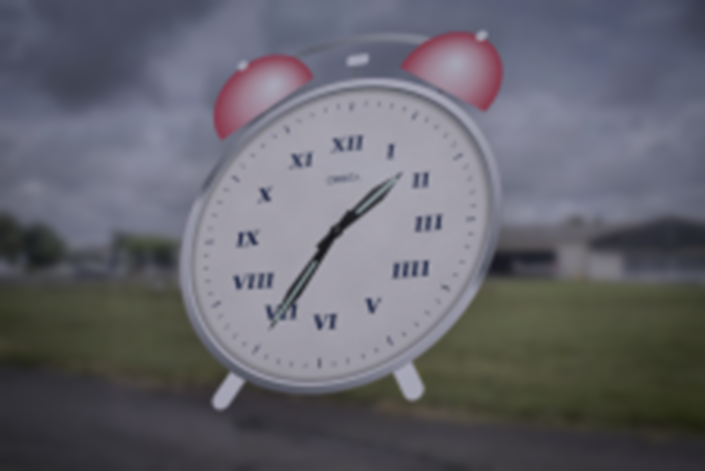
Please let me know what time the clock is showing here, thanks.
1:35
